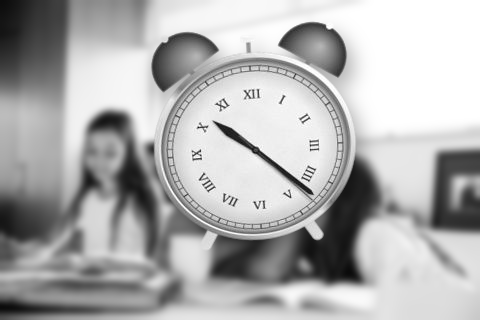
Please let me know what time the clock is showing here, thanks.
10:22:23
